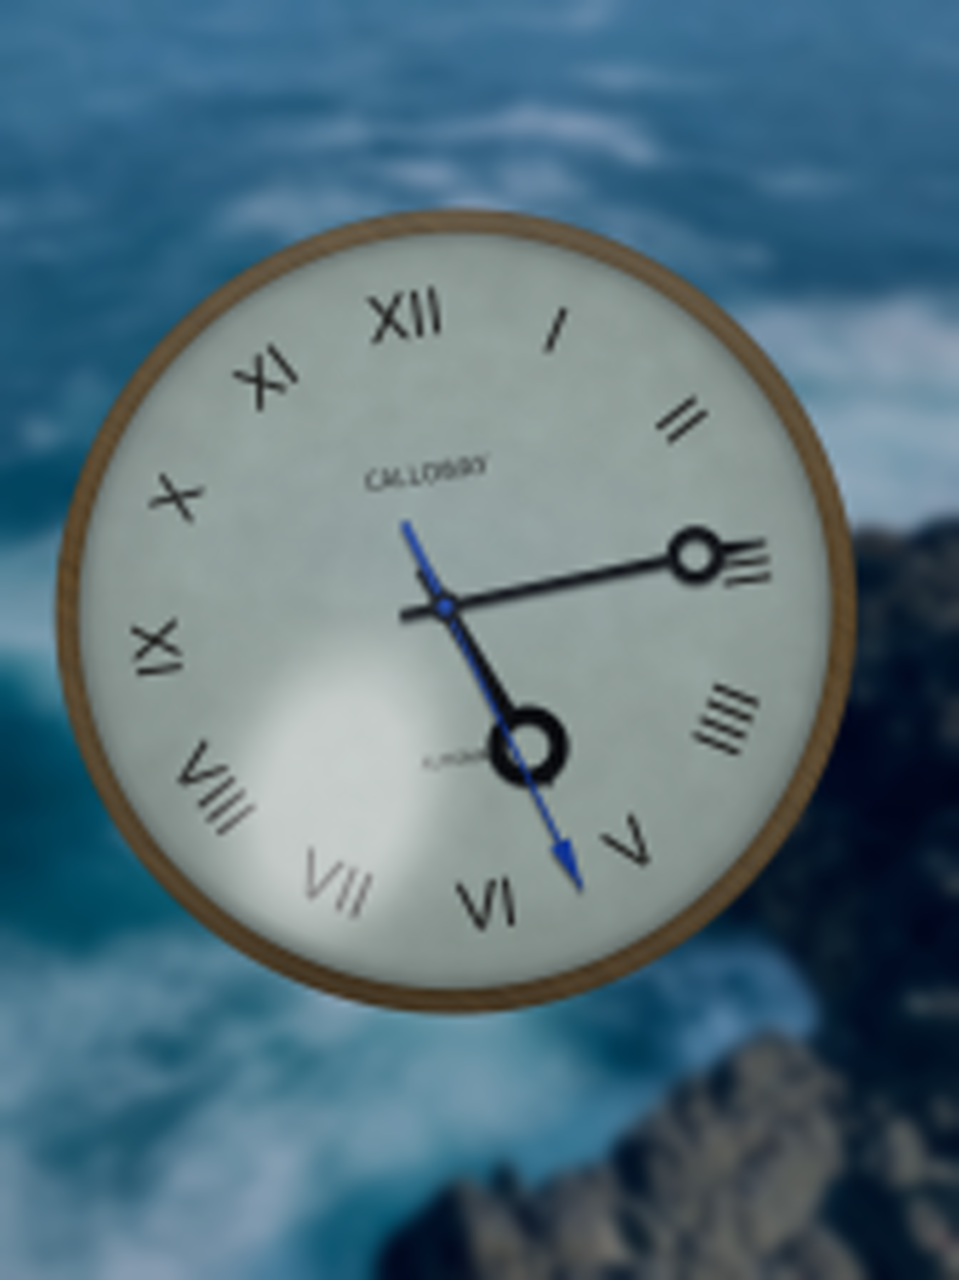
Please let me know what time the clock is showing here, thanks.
5:14:27
